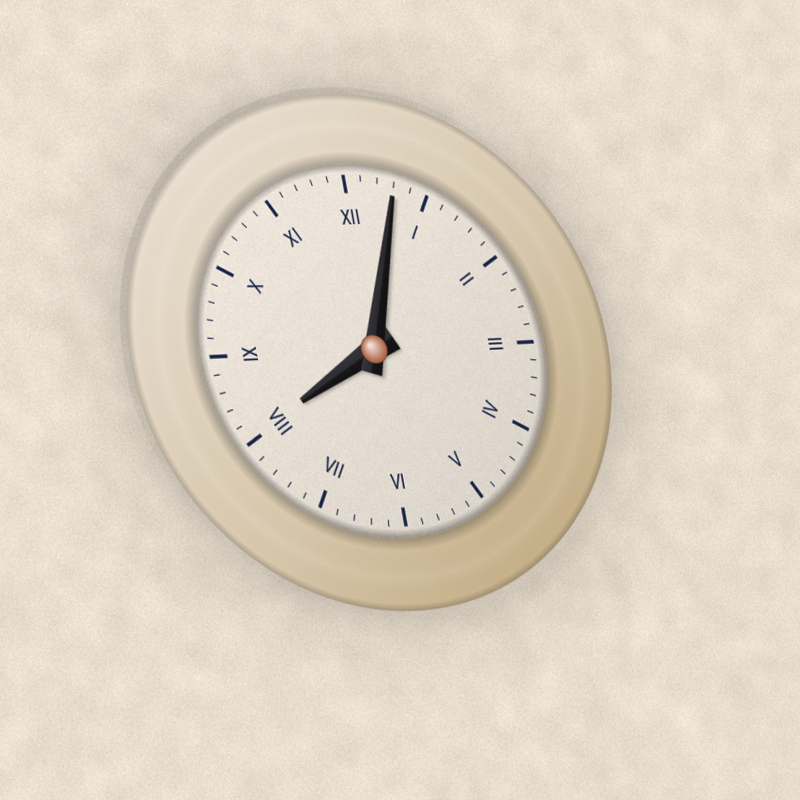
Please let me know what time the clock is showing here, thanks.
8:03
